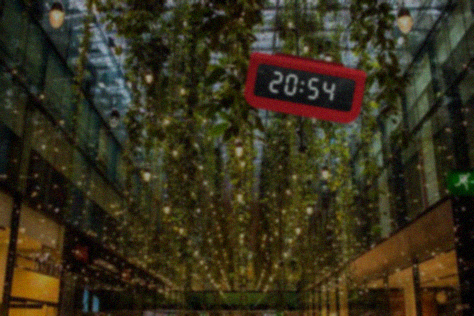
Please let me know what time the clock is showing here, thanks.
20:54
